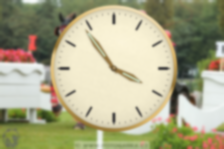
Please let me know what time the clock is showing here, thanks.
3:54
